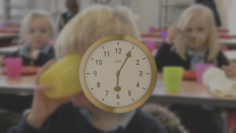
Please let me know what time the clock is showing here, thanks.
6:05
